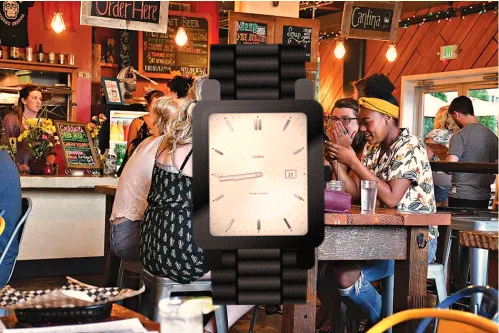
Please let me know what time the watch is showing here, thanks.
8:44
